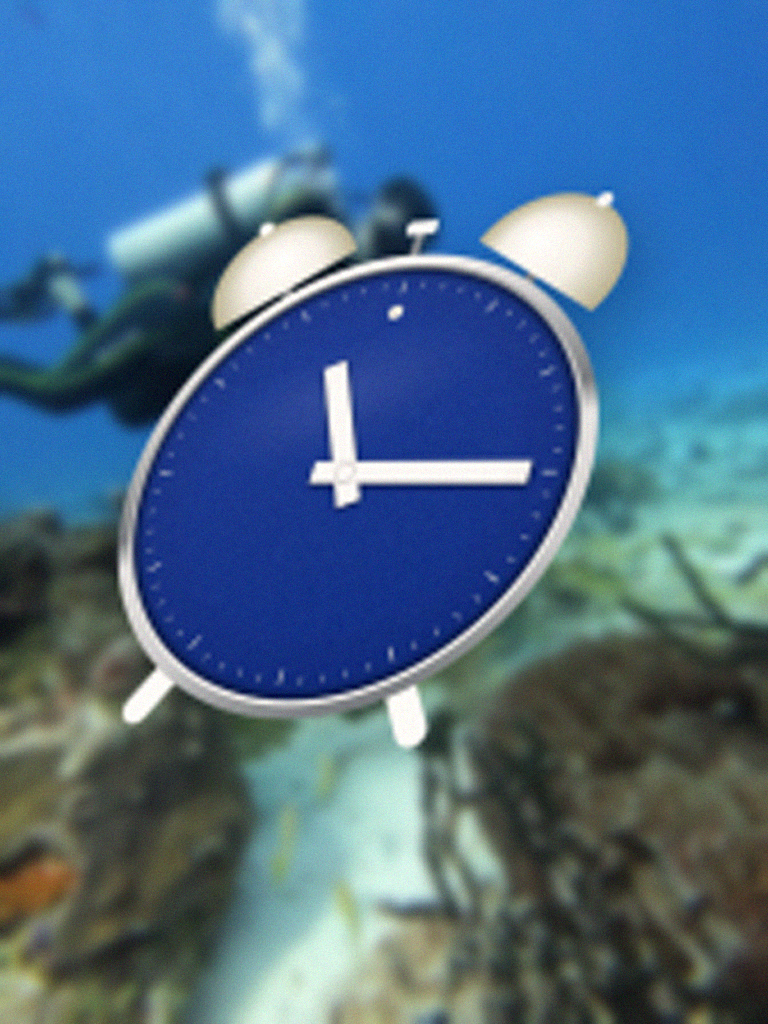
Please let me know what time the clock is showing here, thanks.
11:15
